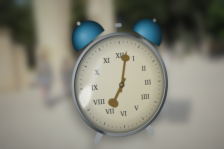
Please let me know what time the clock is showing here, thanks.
7:02
